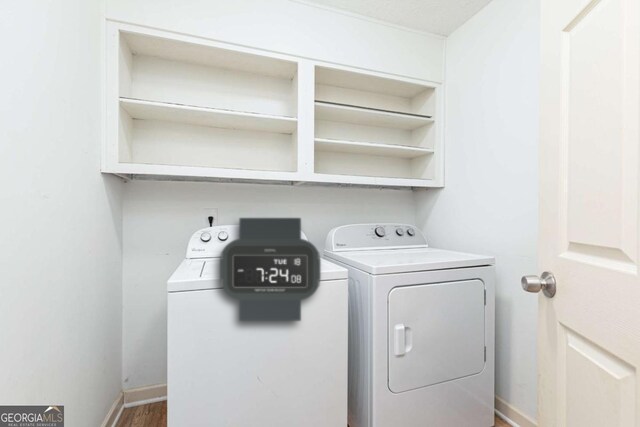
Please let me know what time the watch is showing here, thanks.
7:24
